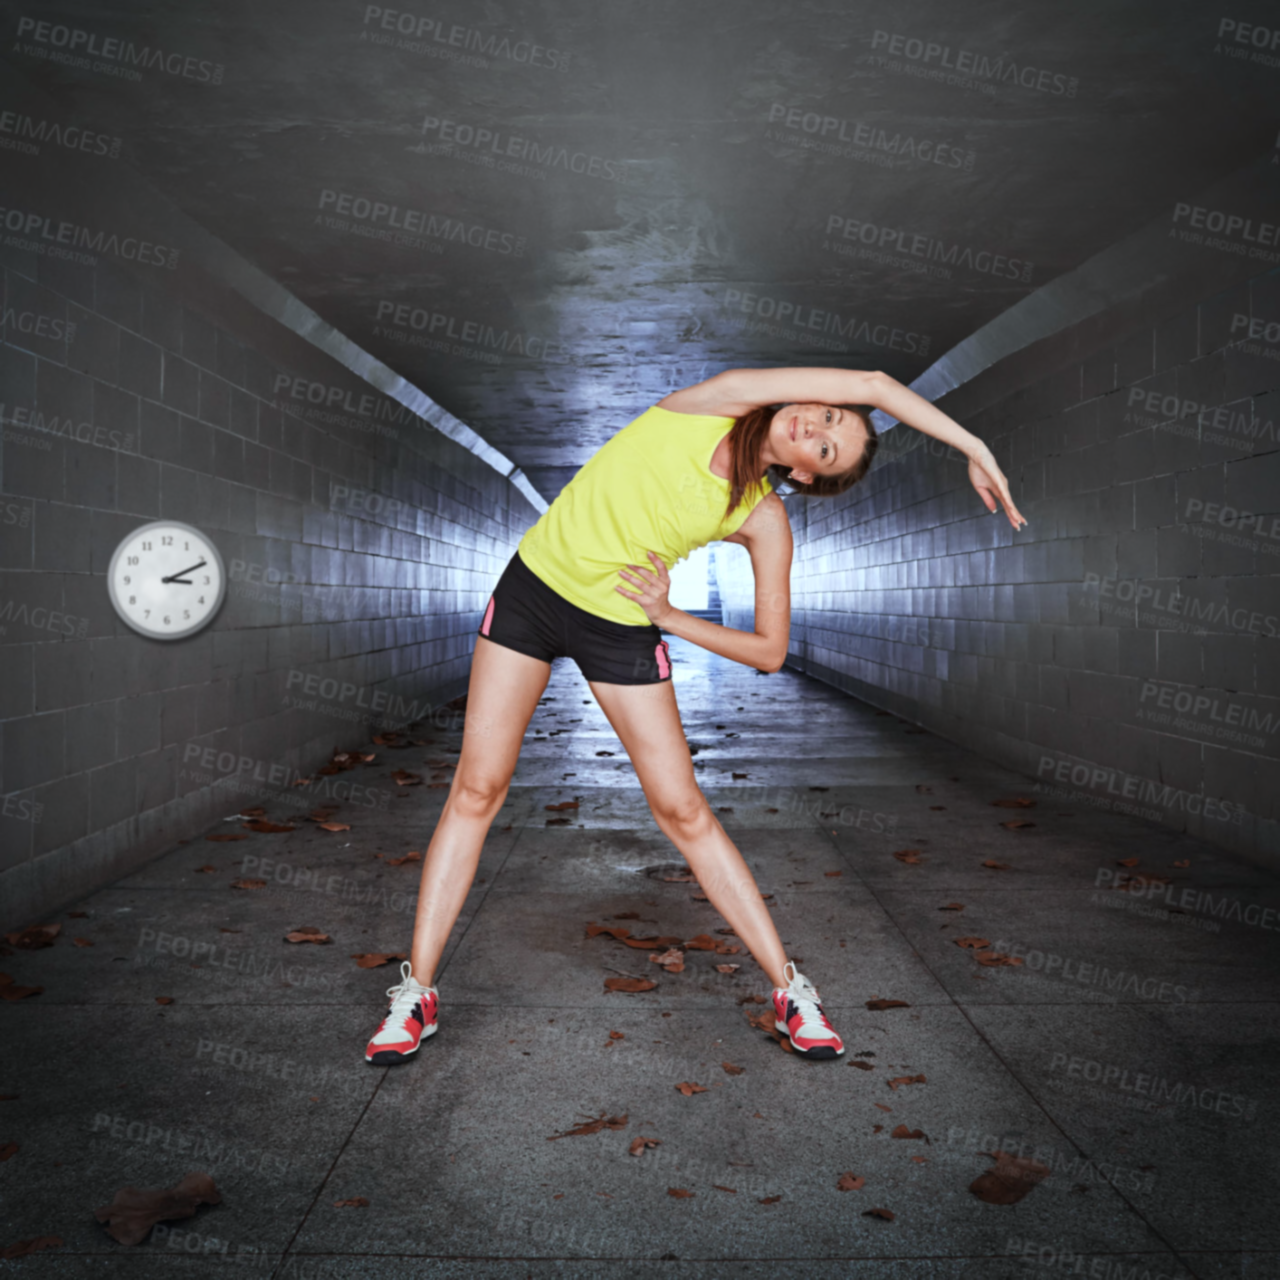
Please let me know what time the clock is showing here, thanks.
3:11
